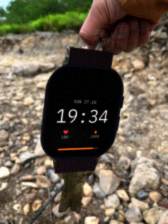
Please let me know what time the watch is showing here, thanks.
19:34
